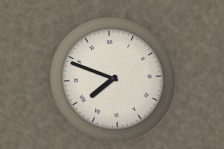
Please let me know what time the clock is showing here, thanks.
7:49
